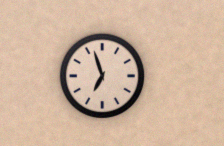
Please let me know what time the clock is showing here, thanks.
6:57
